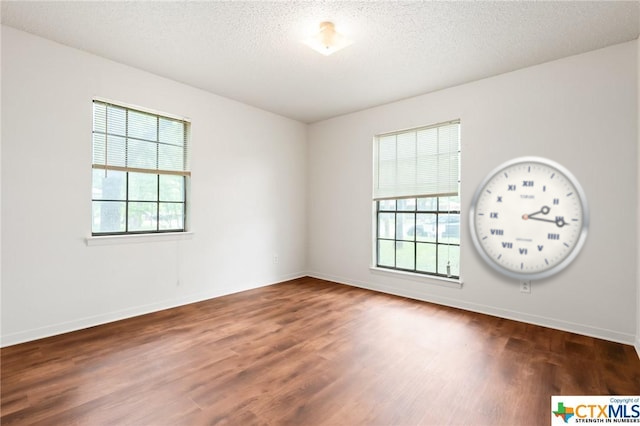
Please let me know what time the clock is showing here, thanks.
2:16
